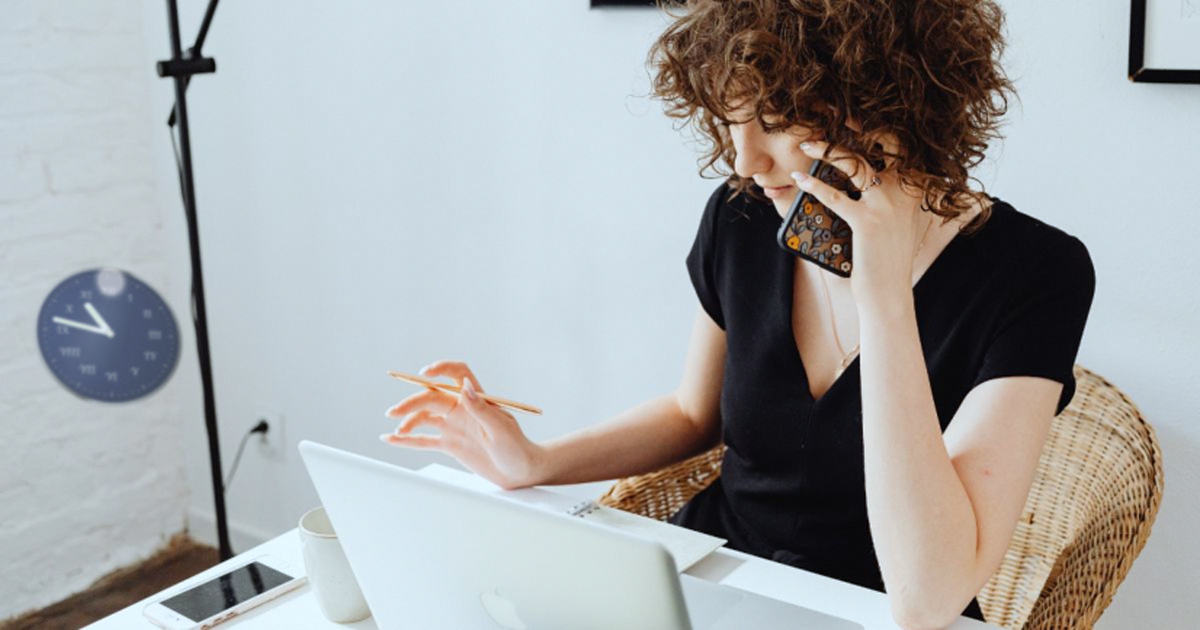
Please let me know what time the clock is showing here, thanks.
10:47
